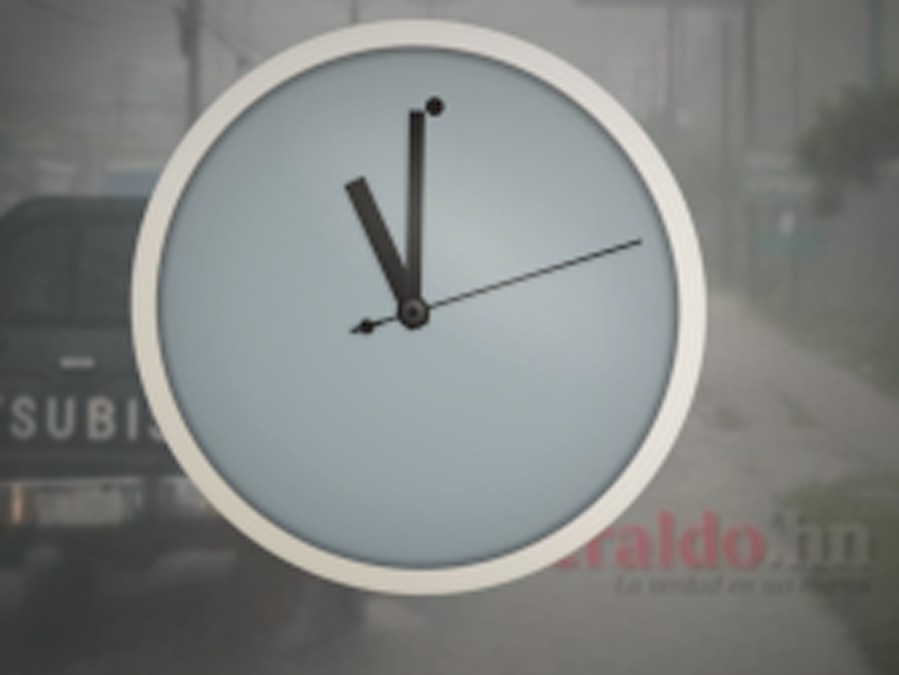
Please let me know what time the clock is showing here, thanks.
10:59:11
